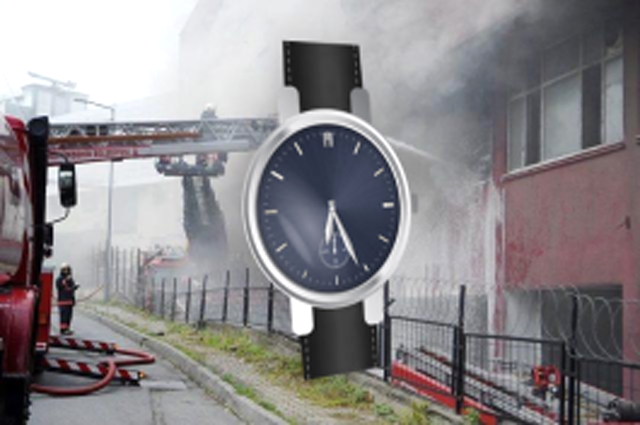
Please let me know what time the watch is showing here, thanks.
6:26
